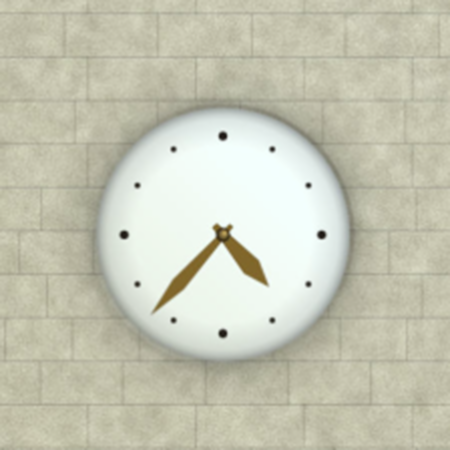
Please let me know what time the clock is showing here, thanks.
4:37
